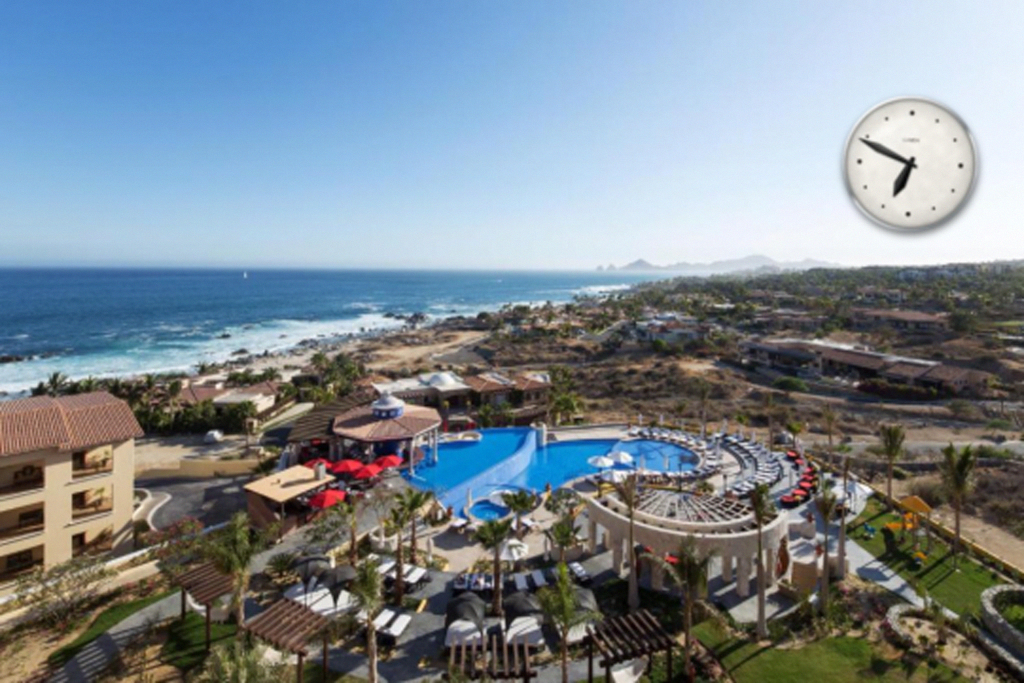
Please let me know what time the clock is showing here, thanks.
6:49
